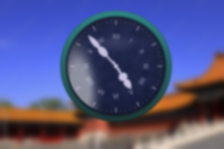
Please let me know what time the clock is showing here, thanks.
4:53
